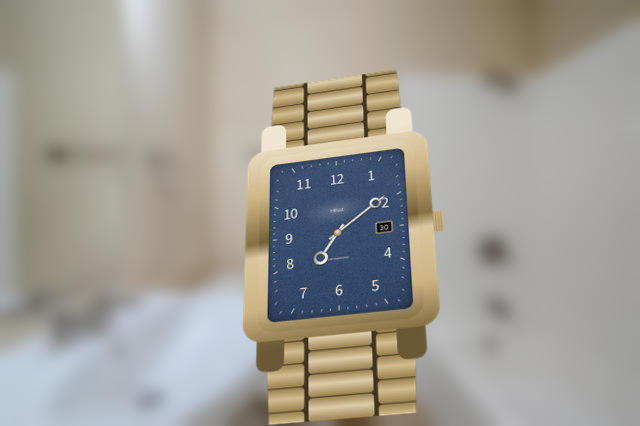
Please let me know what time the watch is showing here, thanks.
7:09
